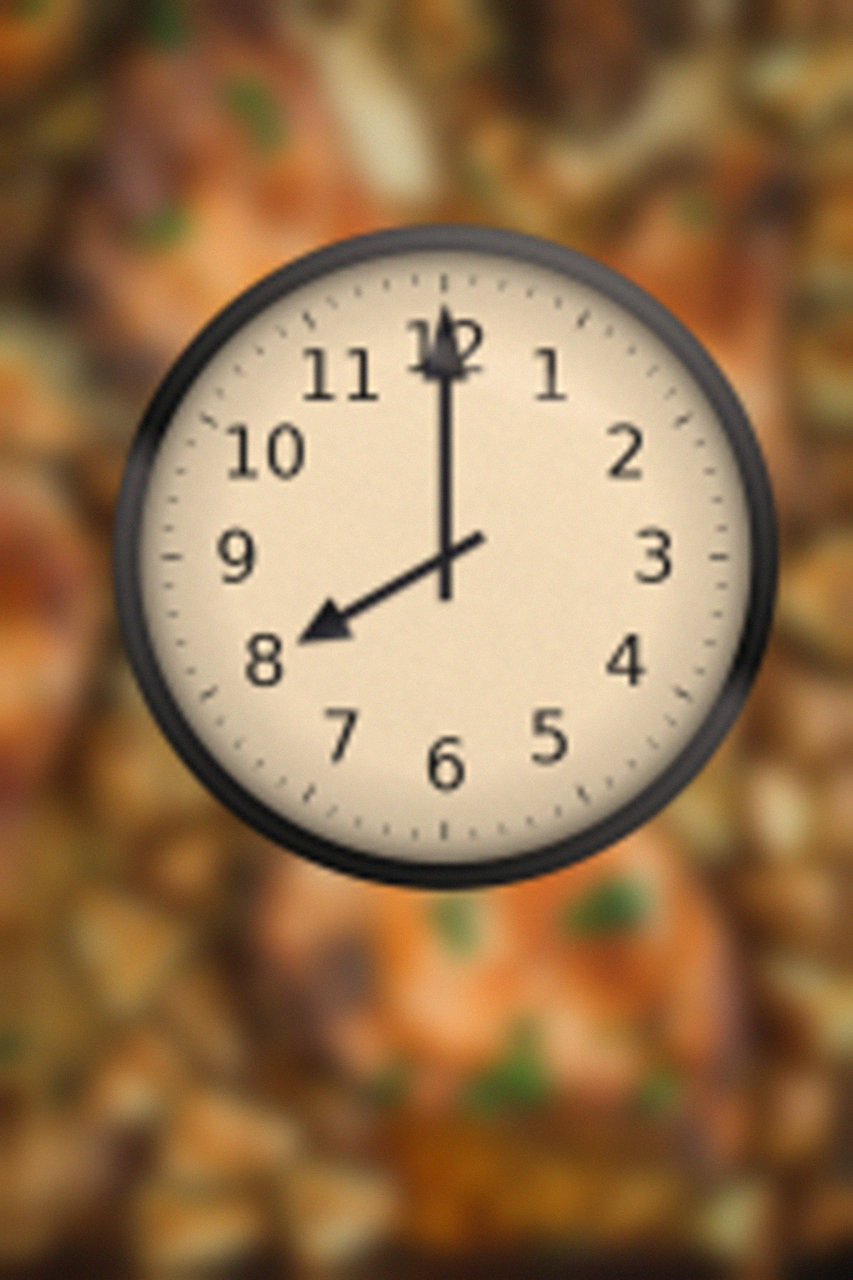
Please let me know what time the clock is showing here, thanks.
8:00
